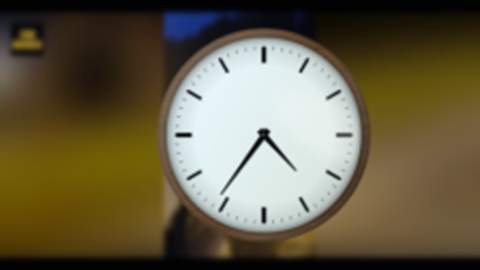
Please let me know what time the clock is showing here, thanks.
4:36
